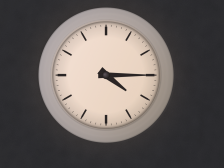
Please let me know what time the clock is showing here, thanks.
4:15
